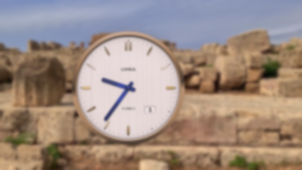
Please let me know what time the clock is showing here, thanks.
9:36
